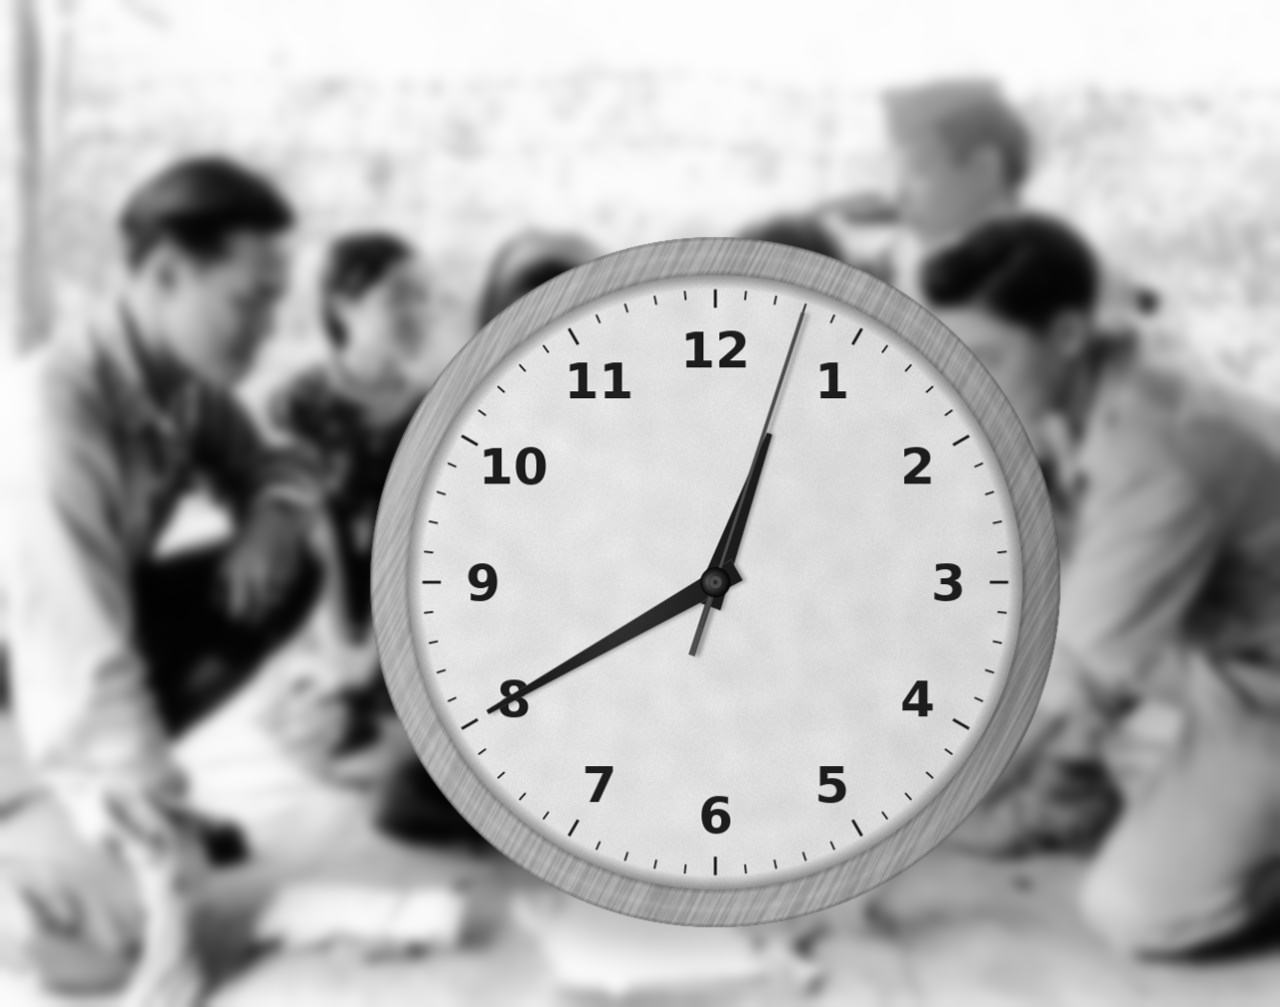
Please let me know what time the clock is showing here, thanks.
12:40:03
